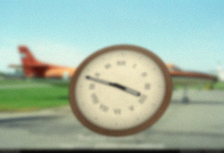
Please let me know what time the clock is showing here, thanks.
3:48
